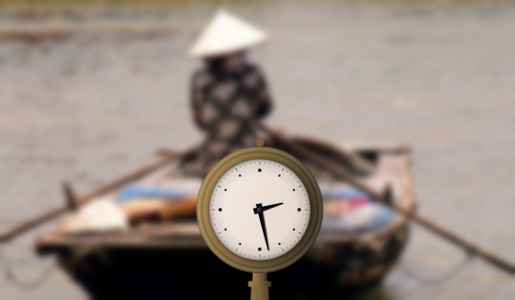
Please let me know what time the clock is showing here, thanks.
2:28
